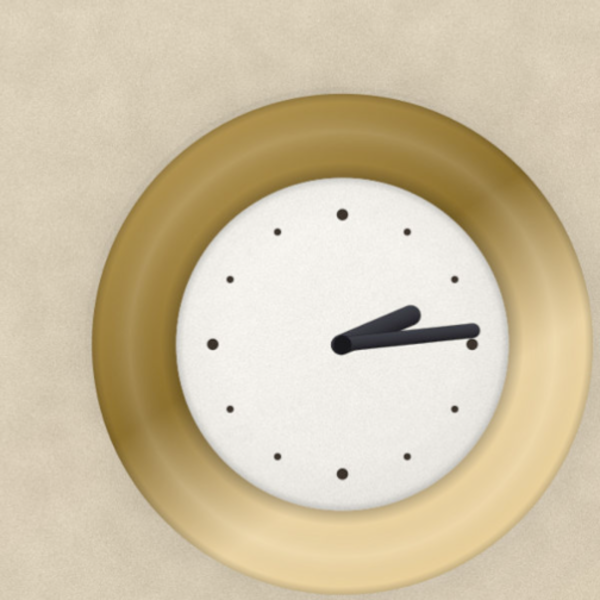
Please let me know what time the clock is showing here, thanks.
2:14
